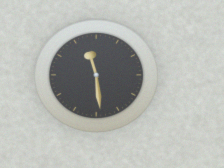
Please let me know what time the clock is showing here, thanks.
11:29
